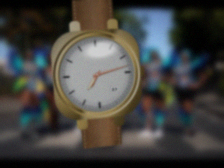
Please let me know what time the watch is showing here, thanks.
7:13
